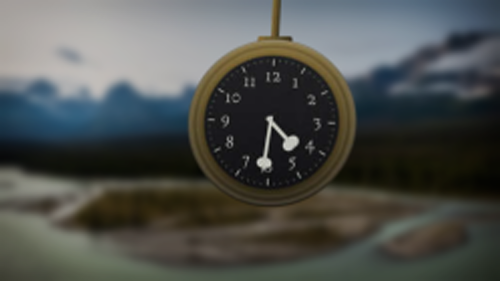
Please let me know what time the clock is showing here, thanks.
4:31
